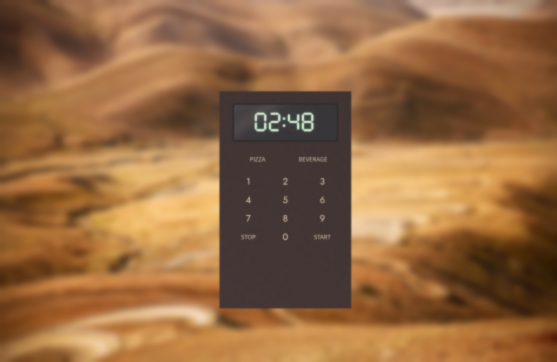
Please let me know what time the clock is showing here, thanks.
2:48
